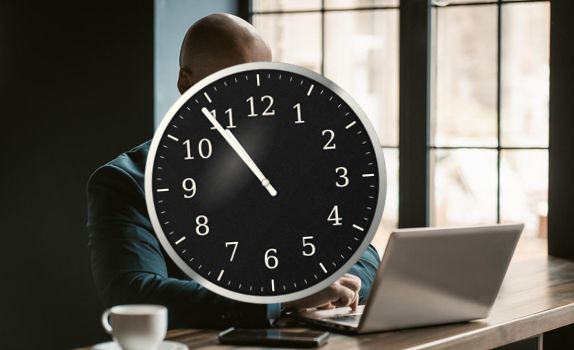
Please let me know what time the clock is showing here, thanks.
10:54
